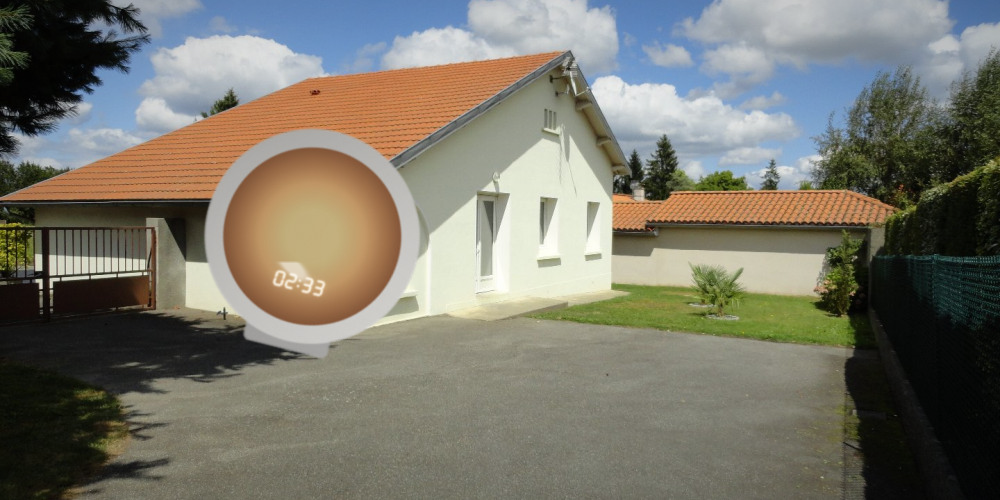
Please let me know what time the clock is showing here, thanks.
2:33
